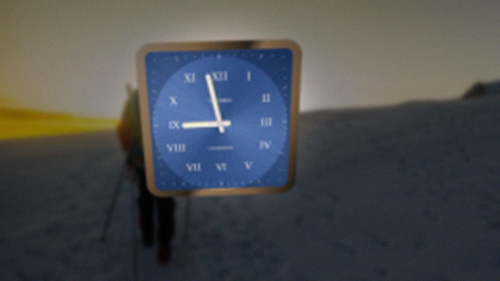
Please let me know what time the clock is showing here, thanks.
8:58
